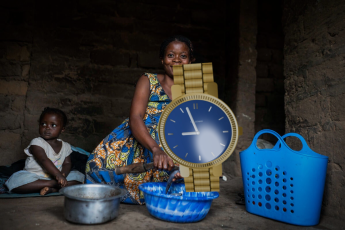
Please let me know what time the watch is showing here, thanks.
8:57
